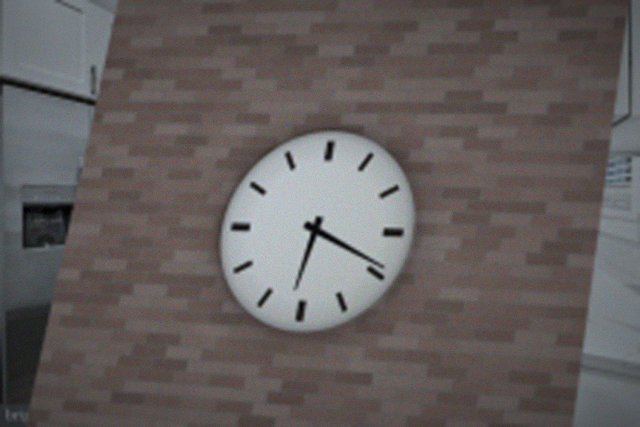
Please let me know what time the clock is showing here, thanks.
6:19
